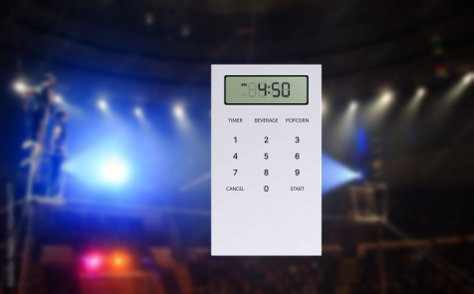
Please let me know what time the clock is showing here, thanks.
4:50
